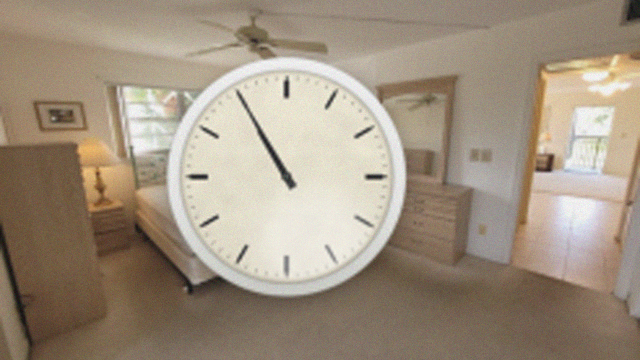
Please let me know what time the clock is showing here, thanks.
10:55
